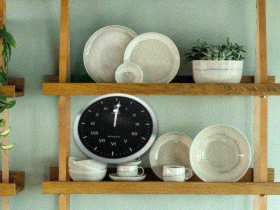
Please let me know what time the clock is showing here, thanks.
12:01
